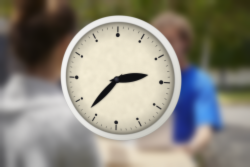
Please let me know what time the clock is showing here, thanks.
2:37
